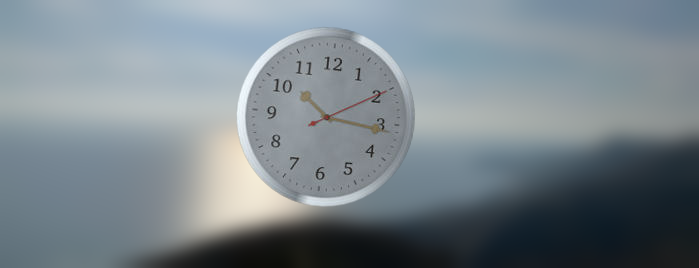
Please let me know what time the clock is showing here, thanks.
10:16:10
